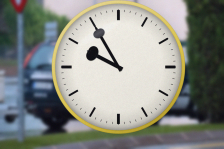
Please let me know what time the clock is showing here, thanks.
9:55
